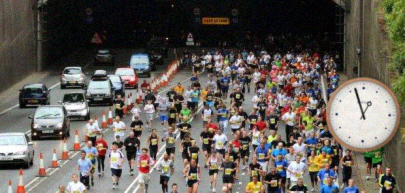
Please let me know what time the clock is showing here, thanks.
12:57
